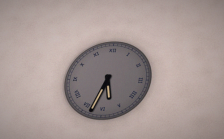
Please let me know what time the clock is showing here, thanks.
5:33
